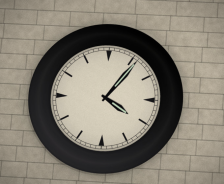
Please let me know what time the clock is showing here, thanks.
4:06
